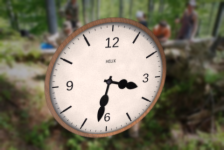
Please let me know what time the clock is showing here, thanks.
3:32
